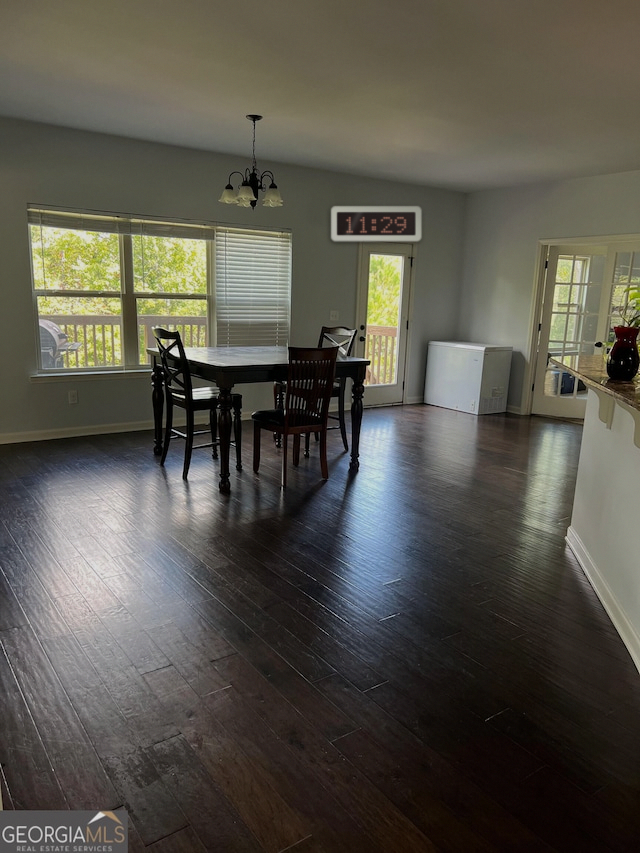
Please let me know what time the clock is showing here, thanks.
11:29
